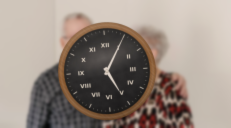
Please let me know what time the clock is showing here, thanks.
5:05
